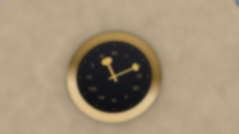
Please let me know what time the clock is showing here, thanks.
11:11
